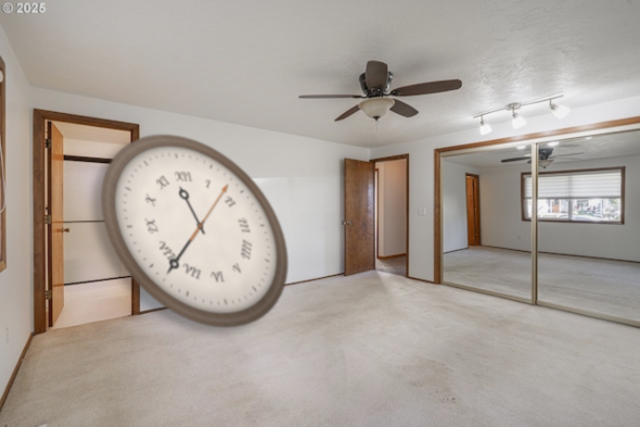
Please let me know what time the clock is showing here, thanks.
11:38:08
